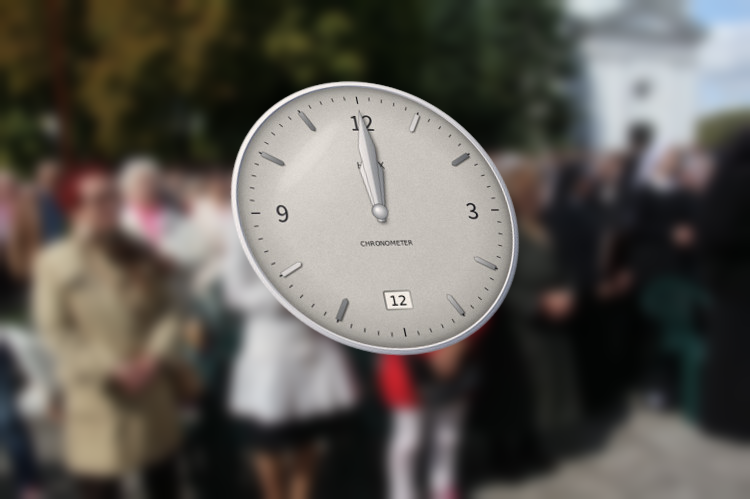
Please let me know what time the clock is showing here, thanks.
12:00
